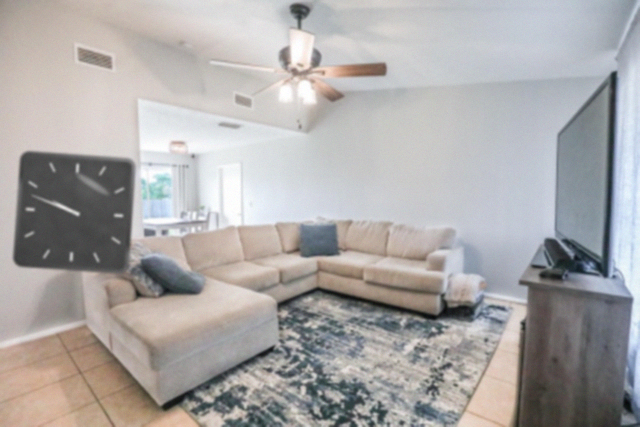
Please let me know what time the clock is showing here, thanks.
9:48
